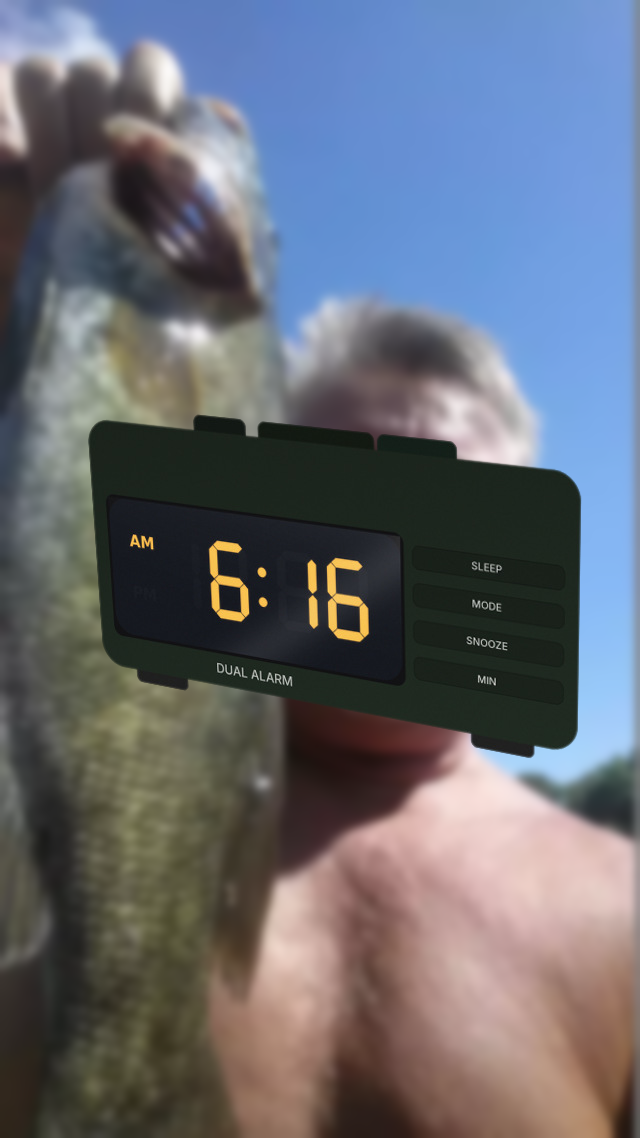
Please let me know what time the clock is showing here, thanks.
6:16
